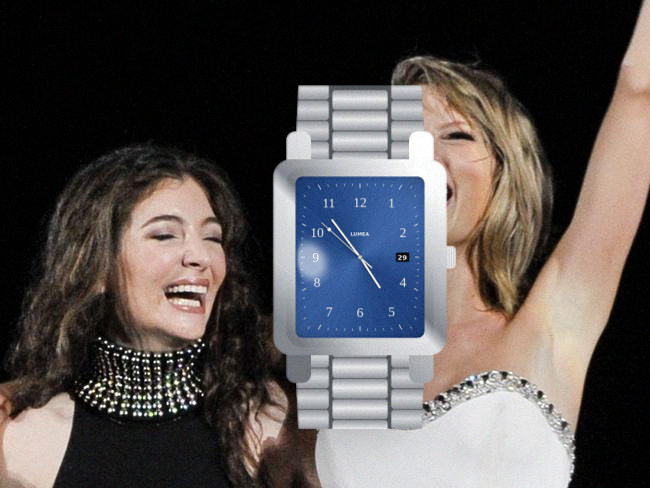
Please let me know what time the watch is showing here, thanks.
4:53:52
